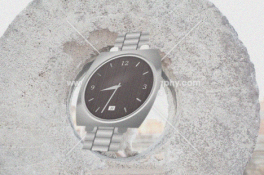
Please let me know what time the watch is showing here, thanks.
8:33
